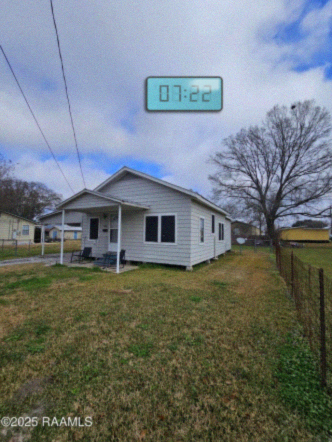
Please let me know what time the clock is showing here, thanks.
7:22
